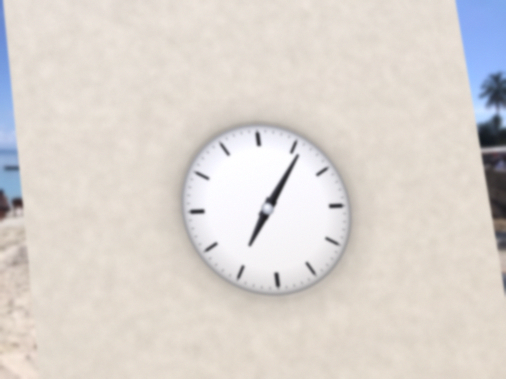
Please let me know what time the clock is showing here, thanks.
7:06
